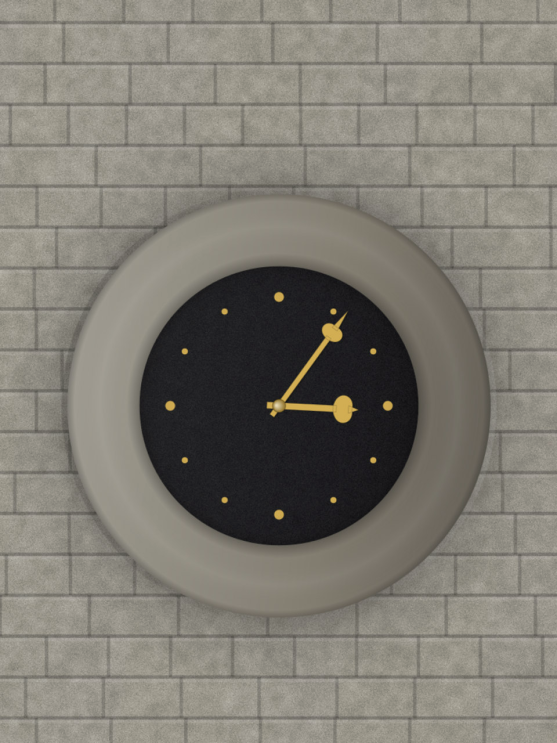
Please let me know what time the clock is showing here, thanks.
3:06
